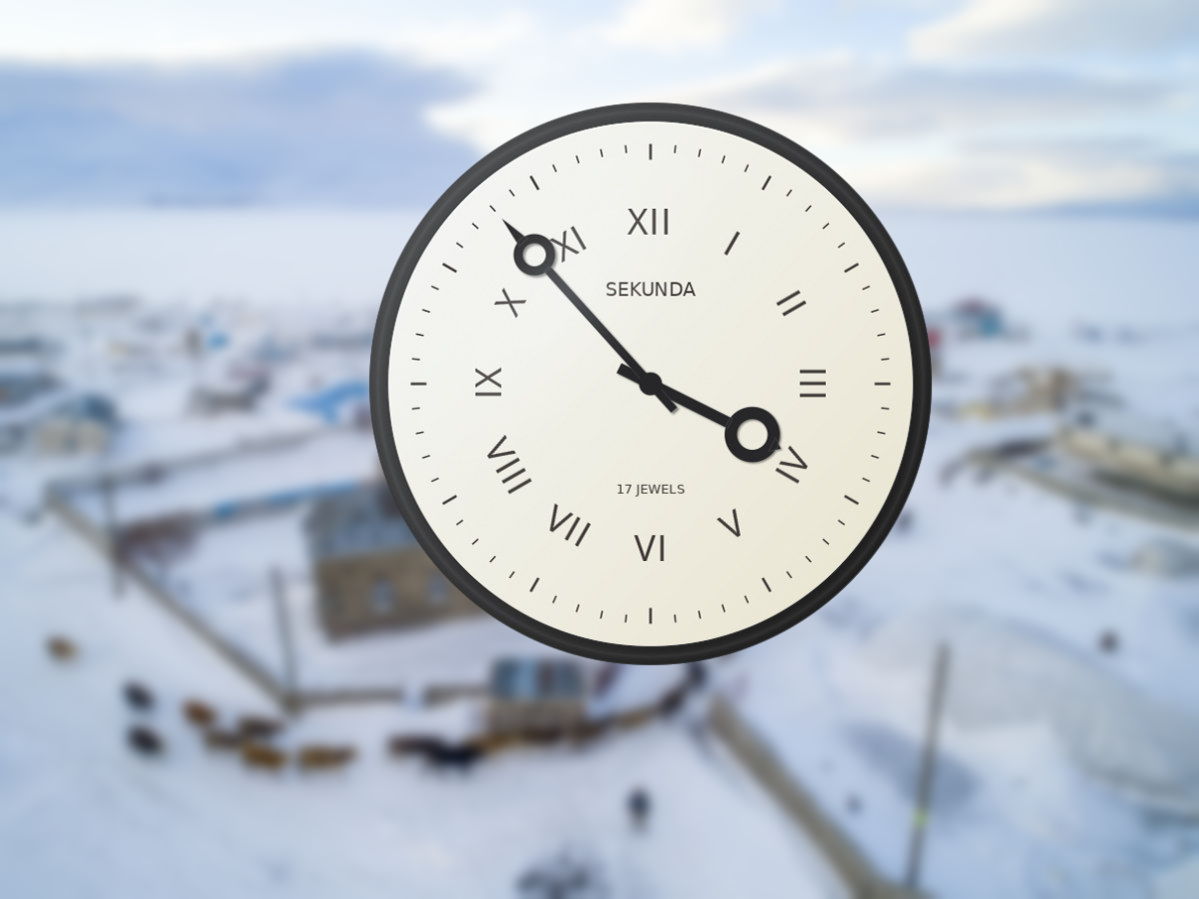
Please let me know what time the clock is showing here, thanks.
3:53
